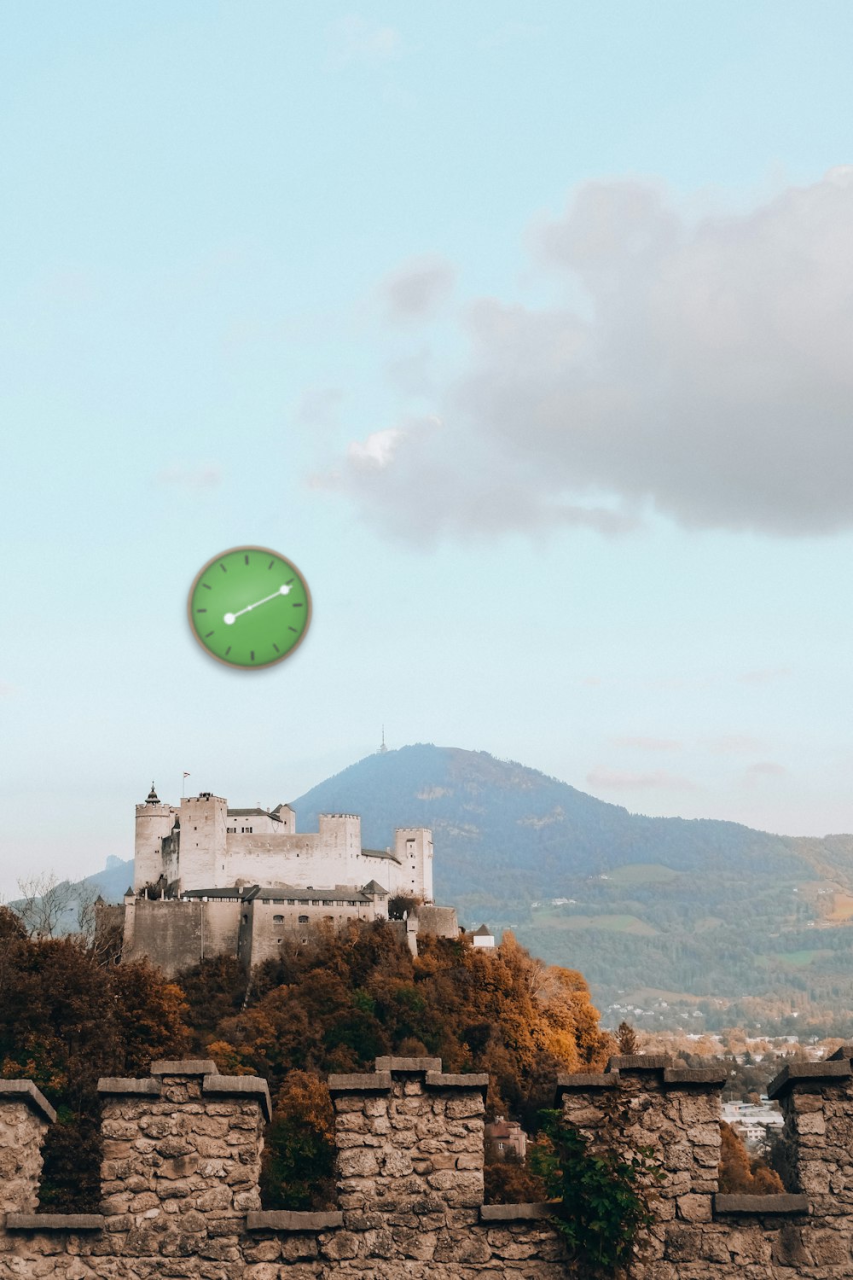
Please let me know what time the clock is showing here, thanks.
8:11
